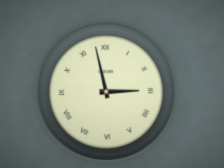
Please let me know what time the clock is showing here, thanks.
2:58
